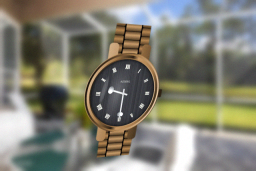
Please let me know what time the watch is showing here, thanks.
9:30
